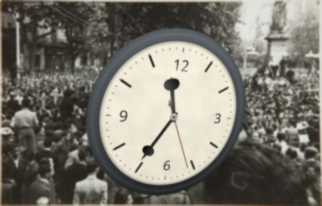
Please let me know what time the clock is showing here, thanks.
11:35:26
